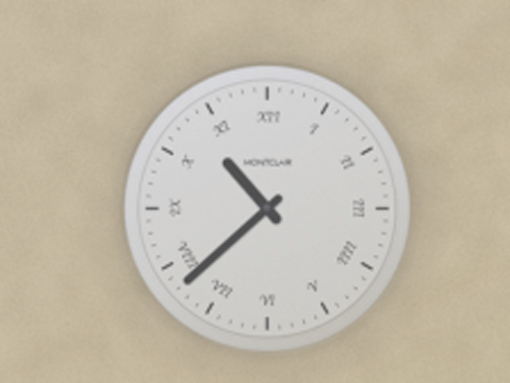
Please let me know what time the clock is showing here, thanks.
10:38
